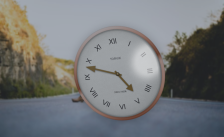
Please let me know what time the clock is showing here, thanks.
4:48
